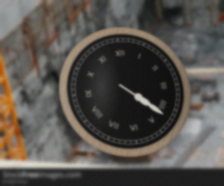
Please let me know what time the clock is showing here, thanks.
4:22
